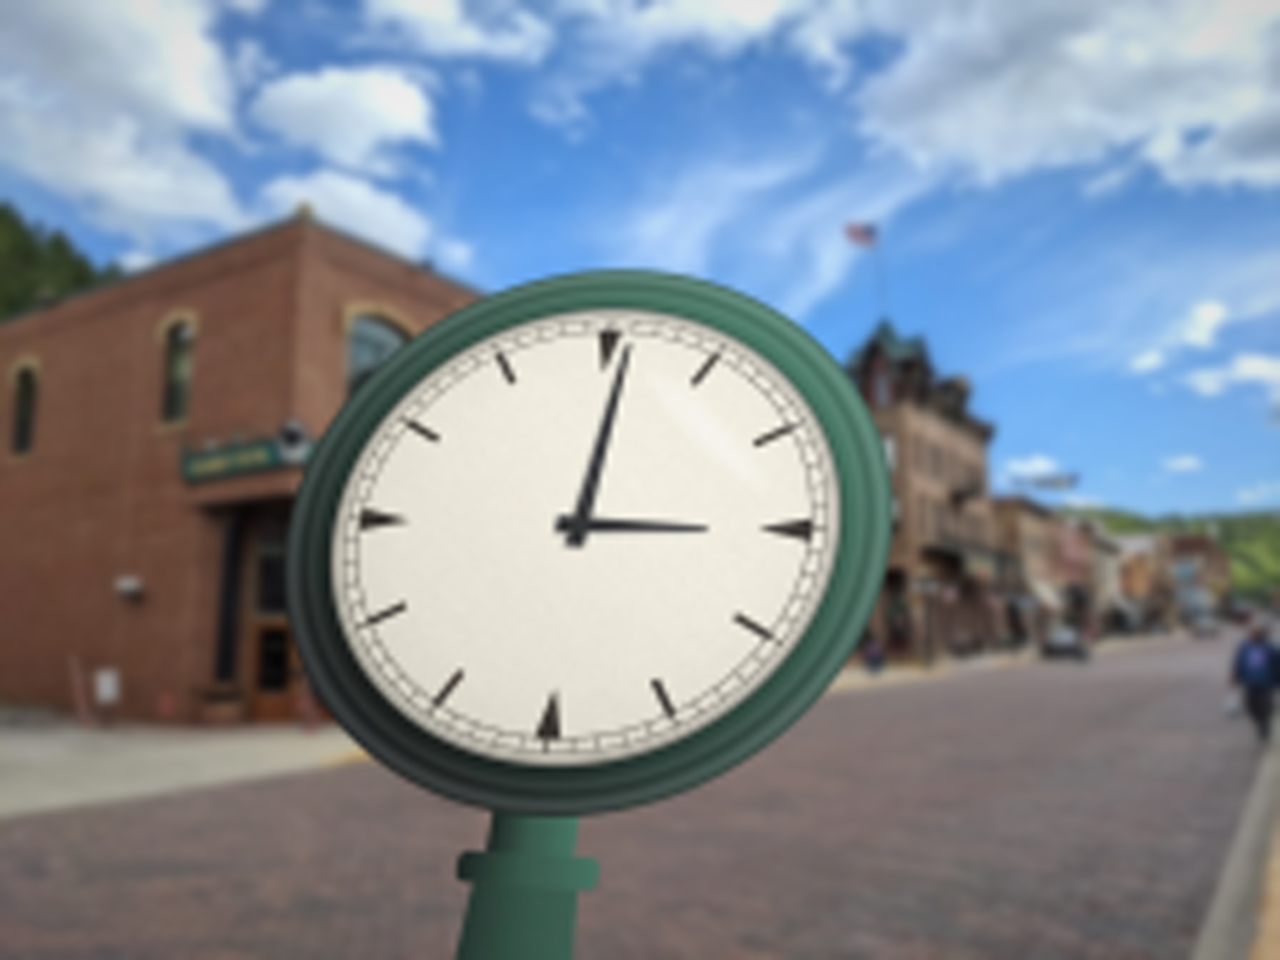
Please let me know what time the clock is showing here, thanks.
3:01
